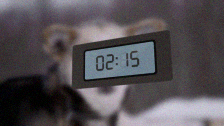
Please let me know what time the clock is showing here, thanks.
2:15
